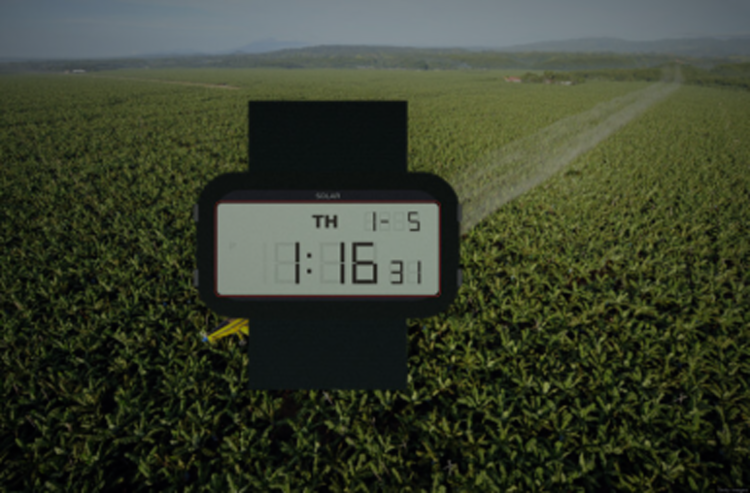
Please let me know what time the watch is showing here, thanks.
1:16:31
